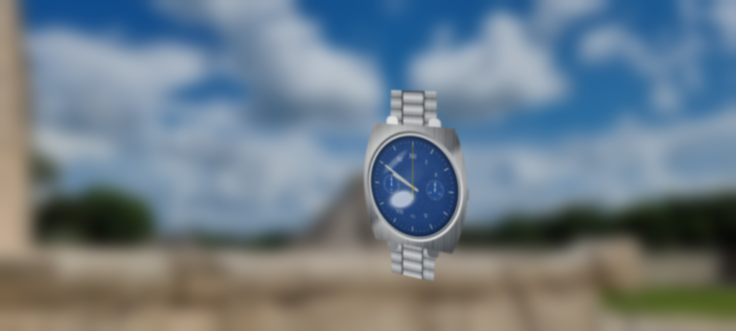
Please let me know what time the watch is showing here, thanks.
9:50
